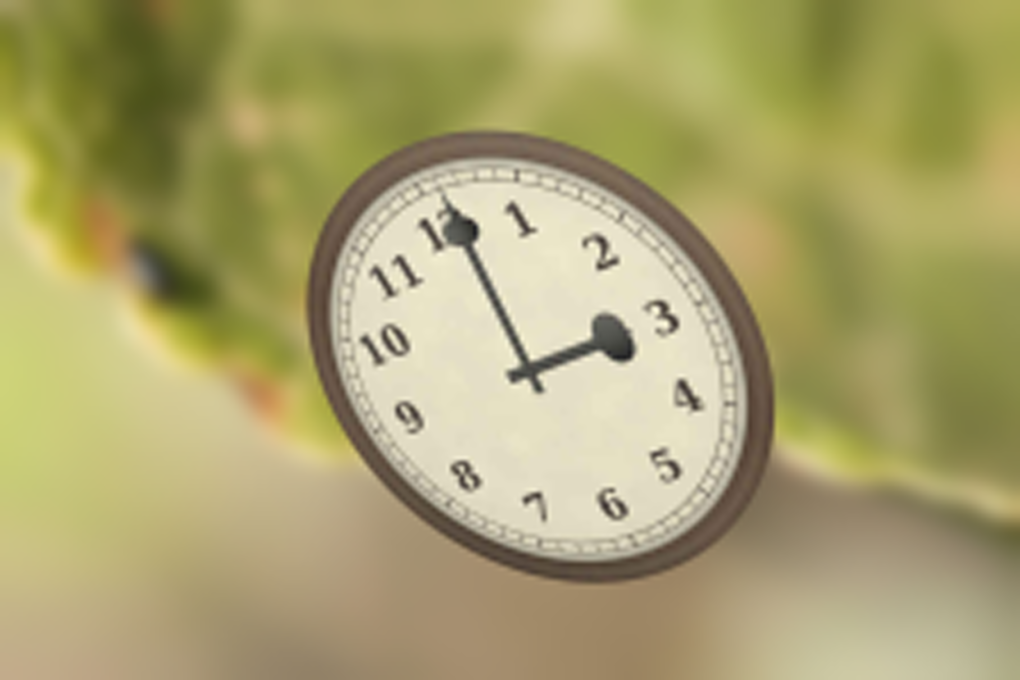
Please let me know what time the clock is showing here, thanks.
3:01
